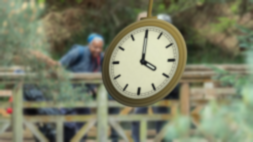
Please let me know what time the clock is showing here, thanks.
4:00
